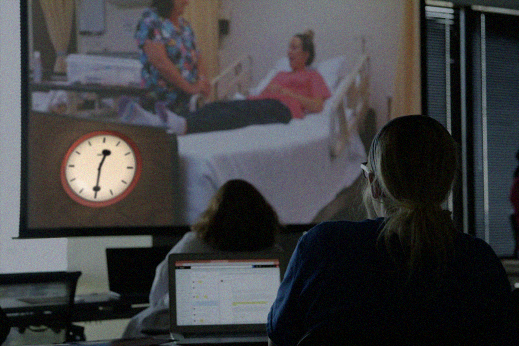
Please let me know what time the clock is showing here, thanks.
12:30
